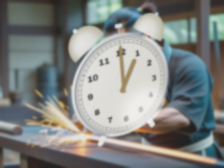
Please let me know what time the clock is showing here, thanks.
1:00
